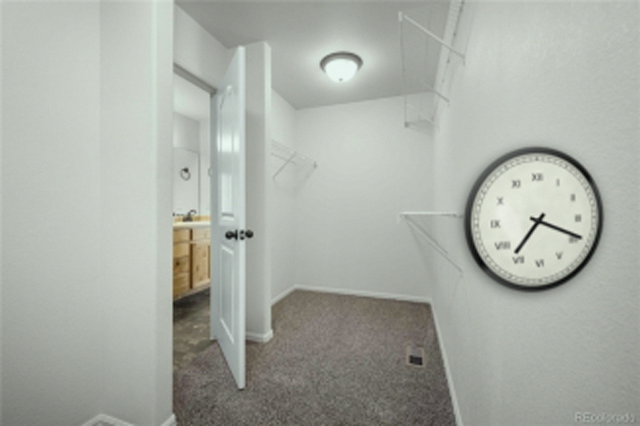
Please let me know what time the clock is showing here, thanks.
7:19
